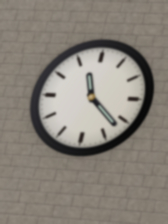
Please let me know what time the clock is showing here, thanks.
11:22
